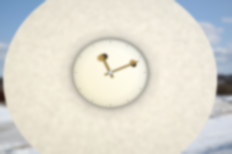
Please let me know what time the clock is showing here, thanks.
11:11
